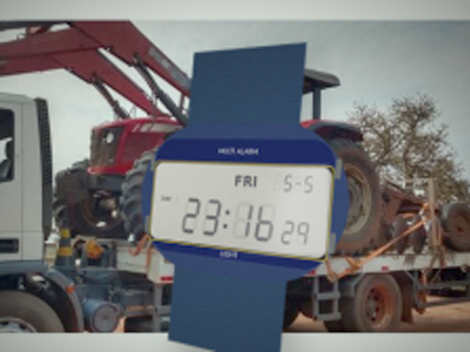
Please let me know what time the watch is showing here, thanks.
23:16:29
